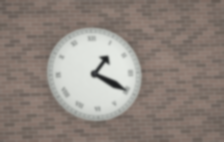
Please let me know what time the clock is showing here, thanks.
1:20
